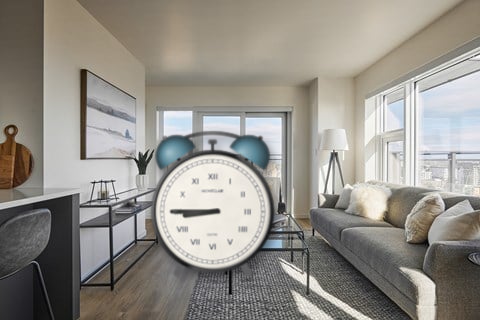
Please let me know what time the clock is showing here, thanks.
8:45
